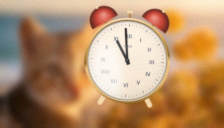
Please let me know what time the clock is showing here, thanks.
10:59
